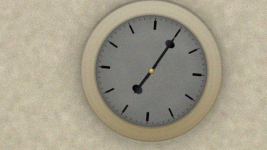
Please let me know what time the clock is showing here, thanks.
7:05
